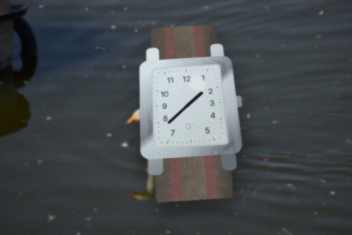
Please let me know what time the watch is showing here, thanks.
1:38
